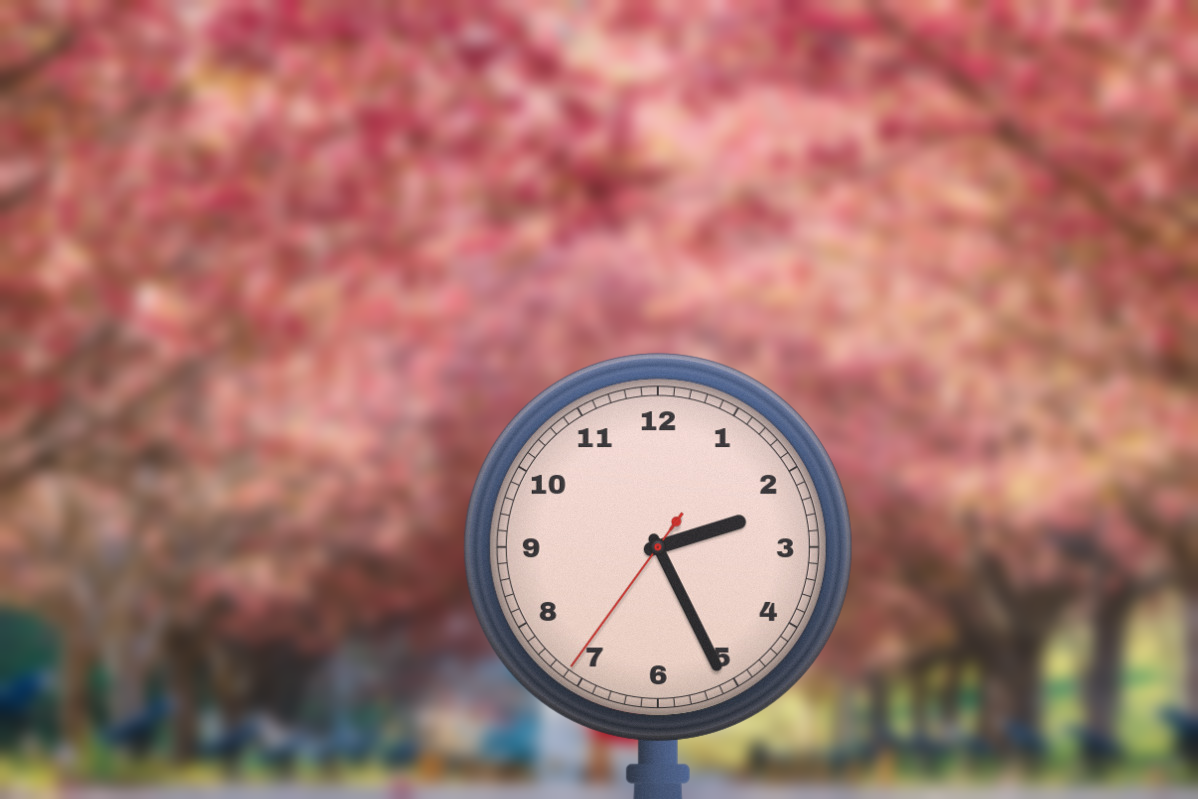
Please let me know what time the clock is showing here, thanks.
2:25:36
